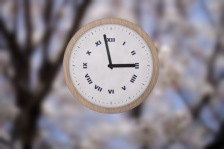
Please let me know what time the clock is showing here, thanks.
2:58
